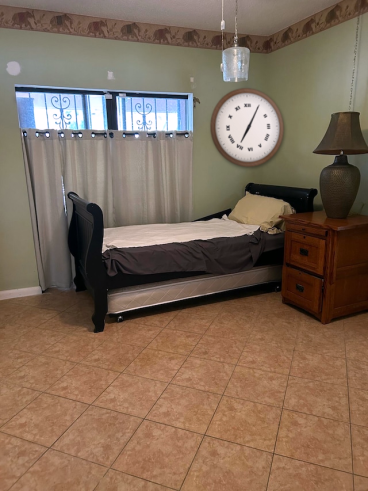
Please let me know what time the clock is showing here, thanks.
7:05
